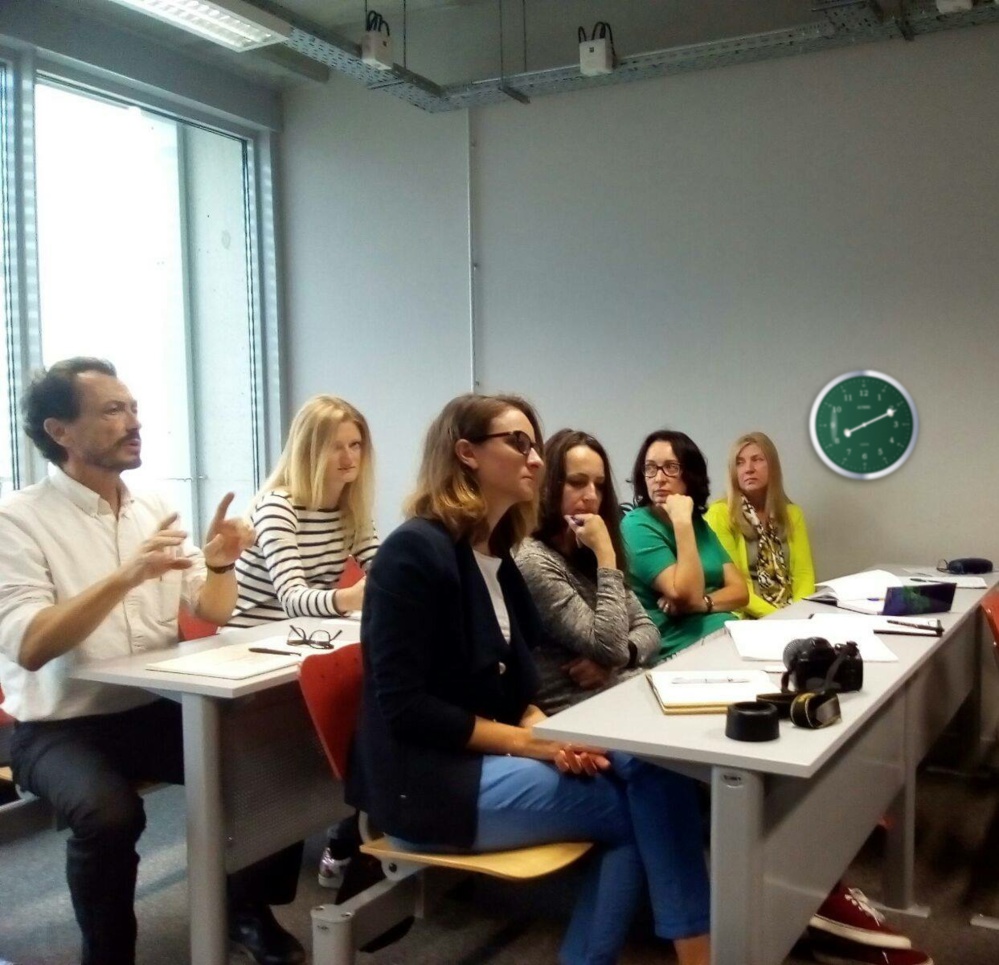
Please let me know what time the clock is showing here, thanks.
8:11
